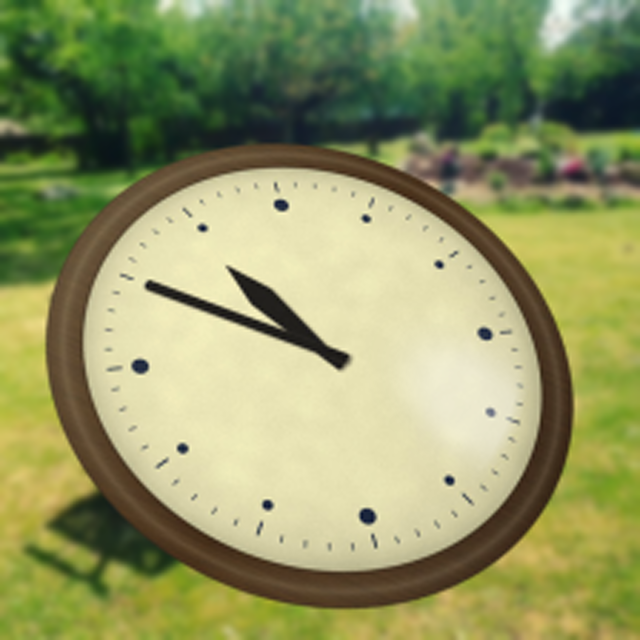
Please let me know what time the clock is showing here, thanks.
10:50
